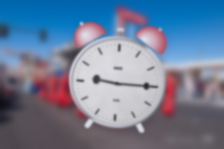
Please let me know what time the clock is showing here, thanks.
9:15
